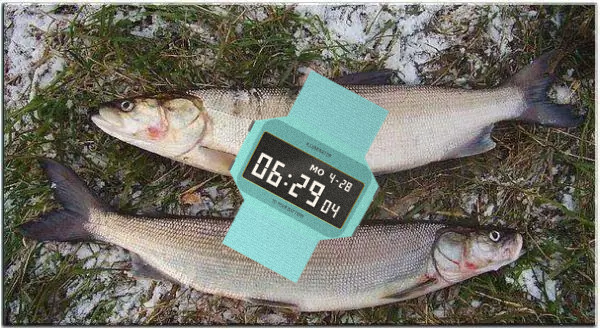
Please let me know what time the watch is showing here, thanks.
6:29:04
